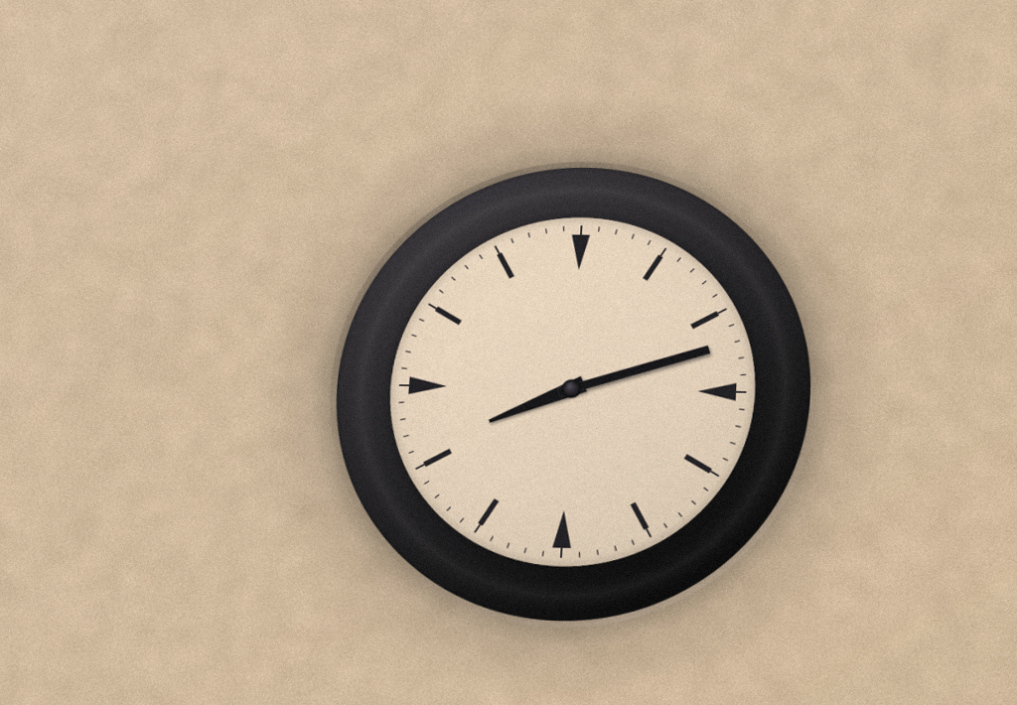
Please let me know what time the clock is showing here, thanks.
8:12
